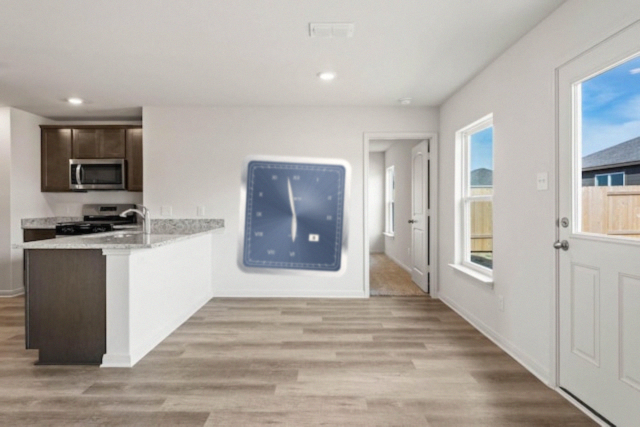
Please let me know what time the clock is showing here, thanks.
5:58
